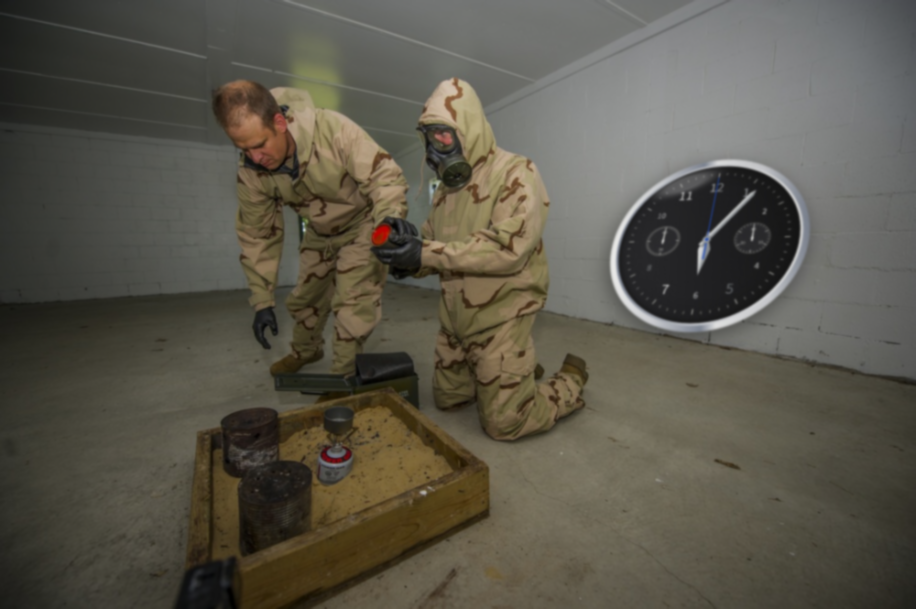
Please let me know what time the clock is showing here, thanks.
6:06
